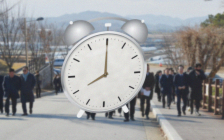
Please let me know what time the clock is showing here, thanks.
8:00
